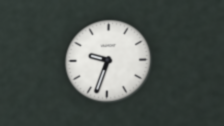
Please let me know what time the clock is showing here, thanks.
9:33
